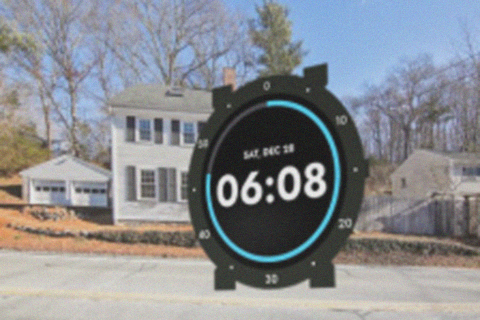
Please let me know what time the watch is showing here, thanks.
6:08
